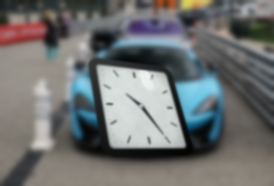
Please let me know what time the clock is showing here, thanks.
10:25
